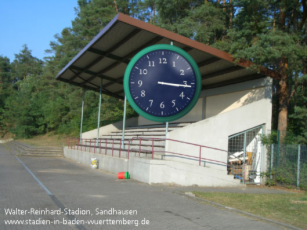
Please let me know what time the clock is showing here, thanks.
3:16
